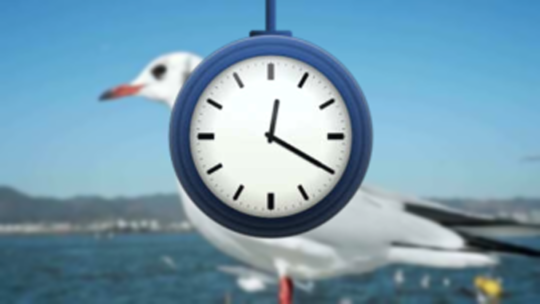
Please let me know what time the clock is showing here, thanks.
12:20
